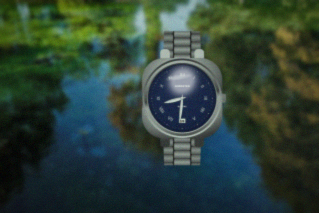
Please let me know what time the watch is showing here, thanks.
8:31
